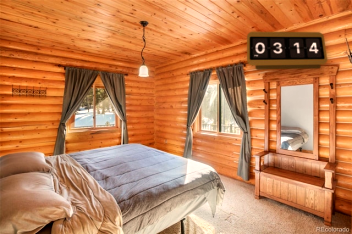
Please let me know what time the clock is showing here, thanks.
3:14
